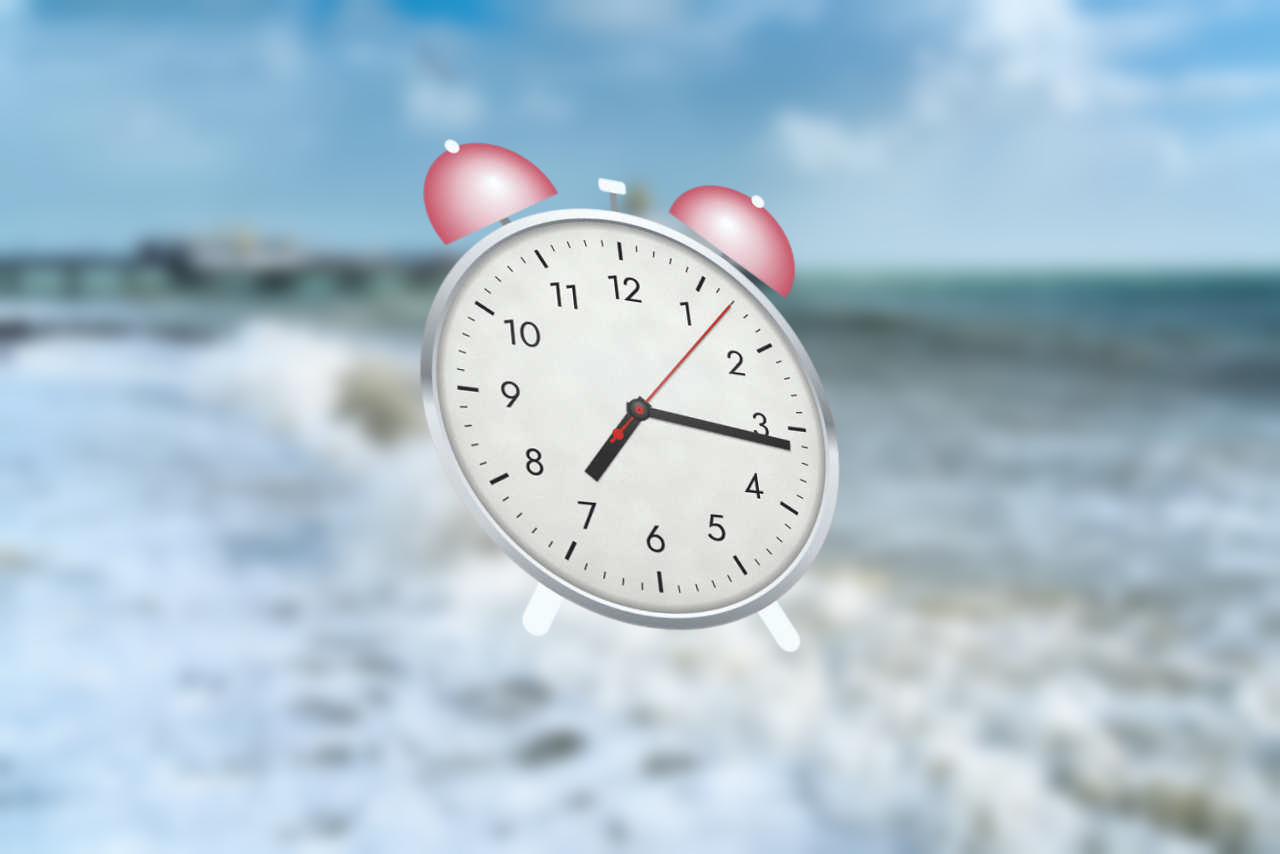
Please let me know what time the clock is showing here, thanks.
7:16:07
